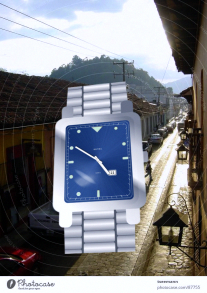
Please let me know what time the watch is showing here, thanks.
4:51
